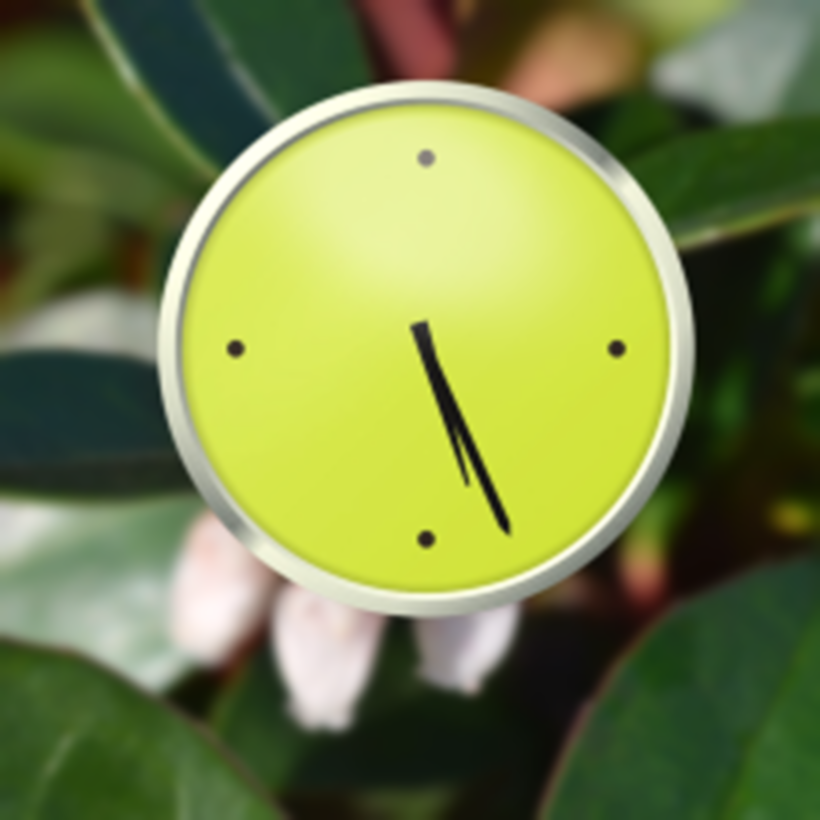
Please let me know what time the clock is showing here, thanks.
5:26
